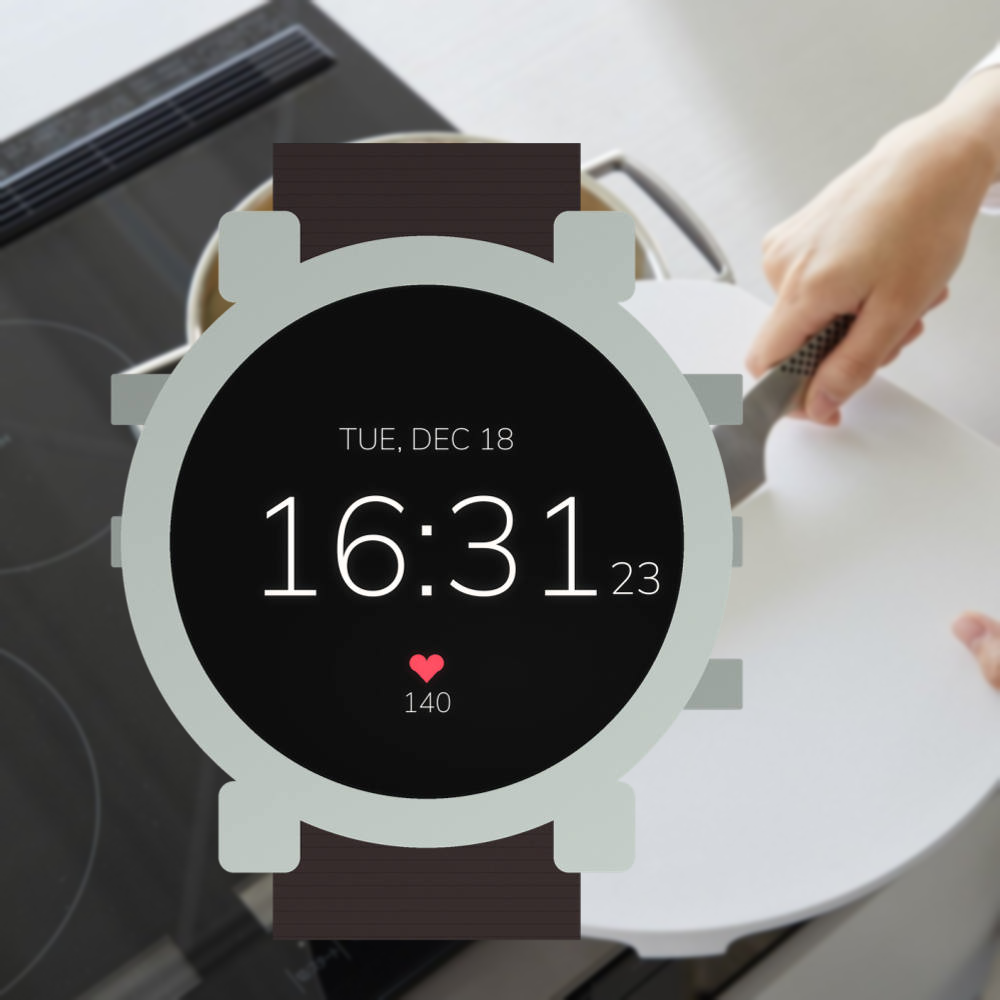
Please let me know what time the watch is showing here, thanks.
16:31:23
